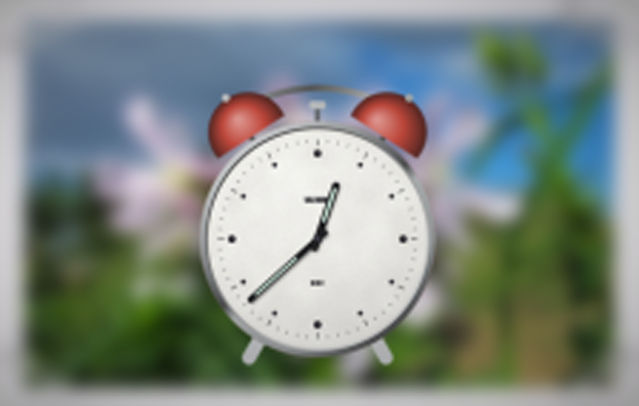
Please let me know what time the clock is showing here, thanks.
12:38
